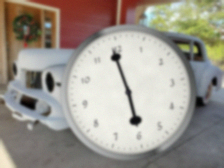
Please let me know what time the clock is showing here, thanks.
5:59
